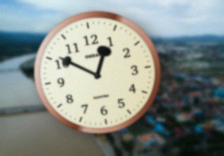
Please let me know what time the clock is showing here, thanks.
12:51
